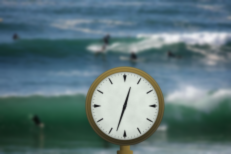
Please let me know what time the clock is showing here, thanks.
12:33
